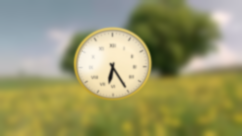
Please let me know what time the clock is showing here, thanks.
6:25
